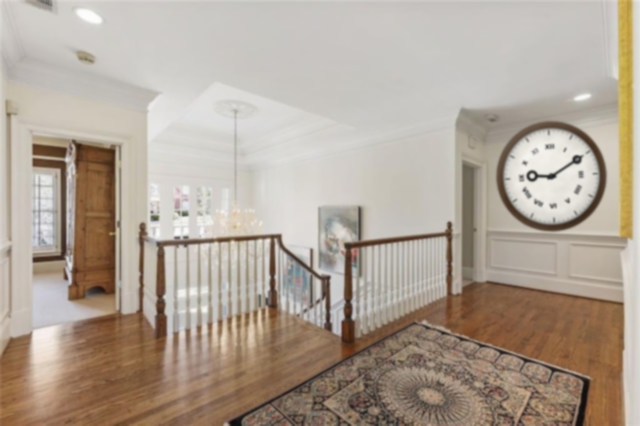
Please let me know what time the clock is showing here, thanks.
9:10
